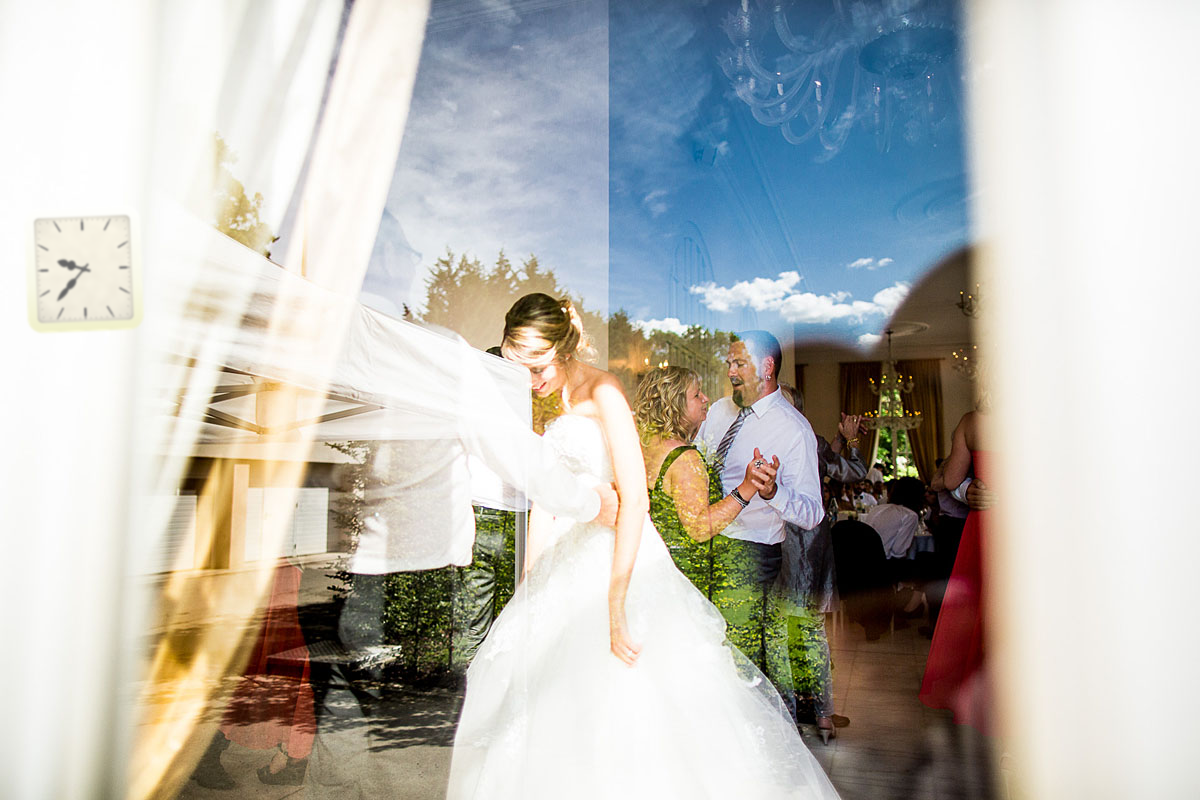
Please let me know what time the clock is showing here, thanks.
9:37
